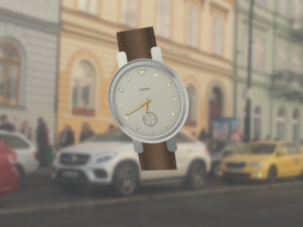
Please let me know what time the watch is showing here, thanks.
6:41
